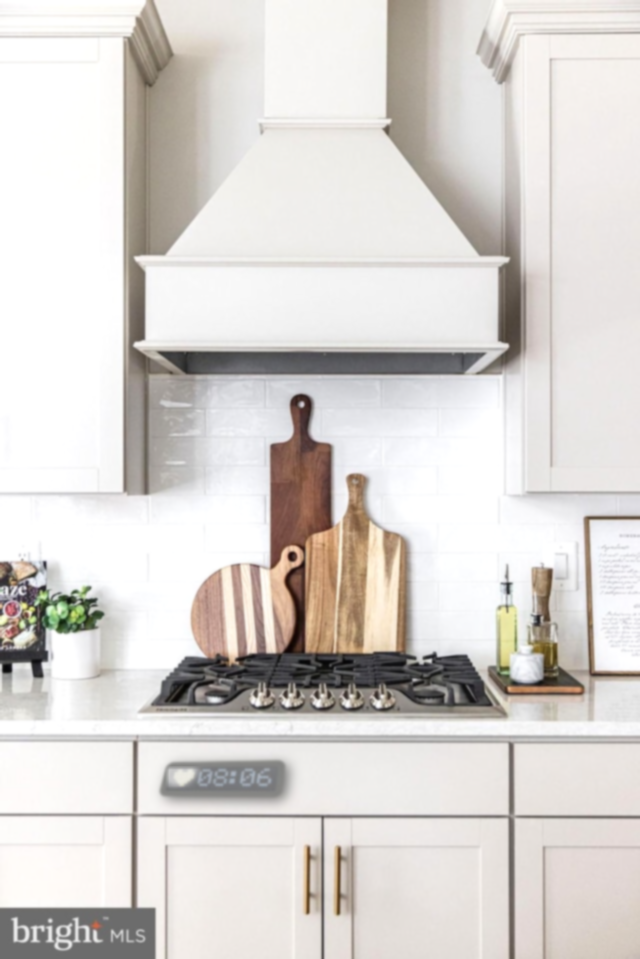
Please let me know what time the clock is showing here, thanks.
8:06
